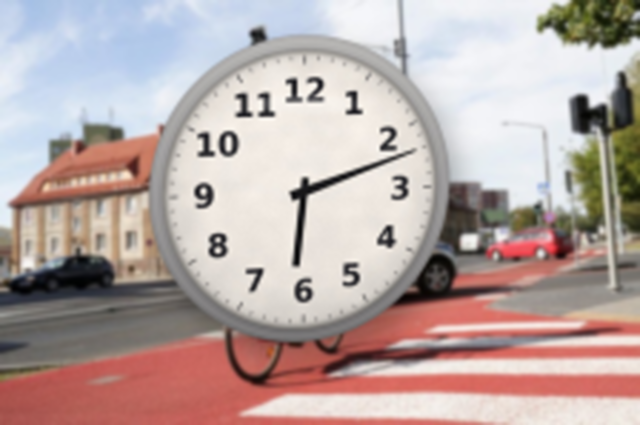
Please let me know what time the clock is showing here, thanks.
6:12
